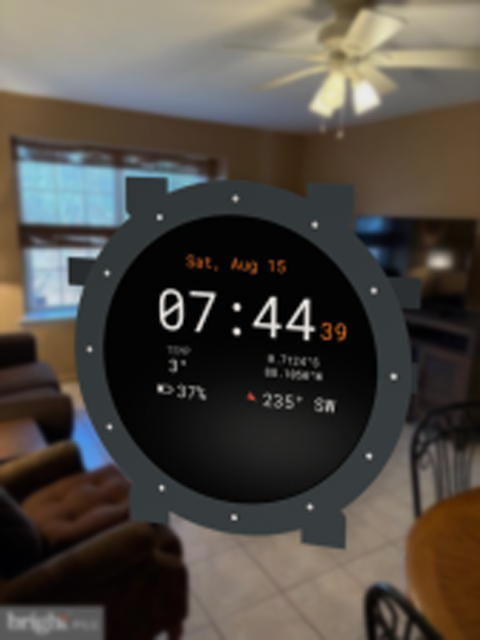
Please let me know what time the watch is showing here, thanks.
7:44:39
